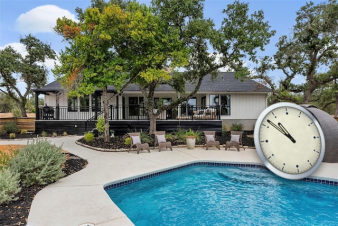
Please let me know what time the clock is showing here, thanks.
10:52
